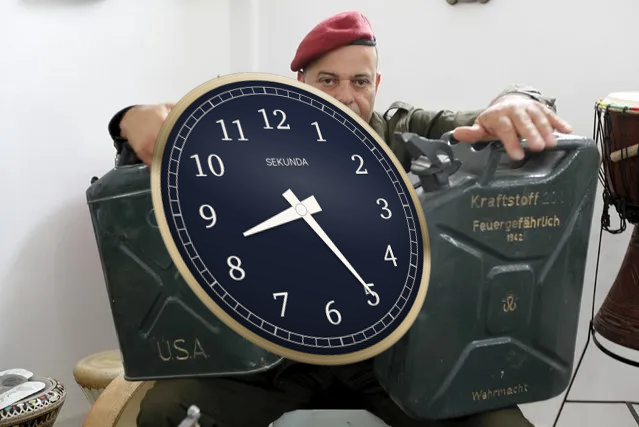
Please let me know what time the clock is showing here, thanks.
8:25
